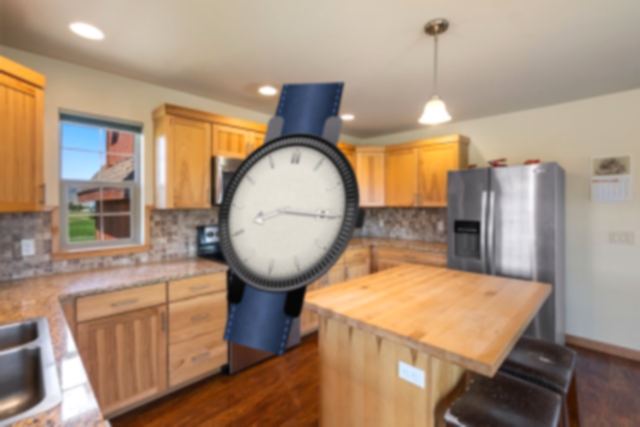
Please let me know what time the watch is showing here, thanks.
8:15
